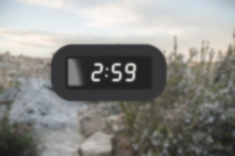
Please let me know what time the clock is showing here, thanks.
2:59
